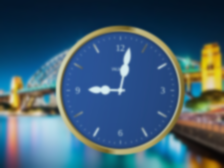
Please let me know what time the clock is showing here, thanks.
9:02
